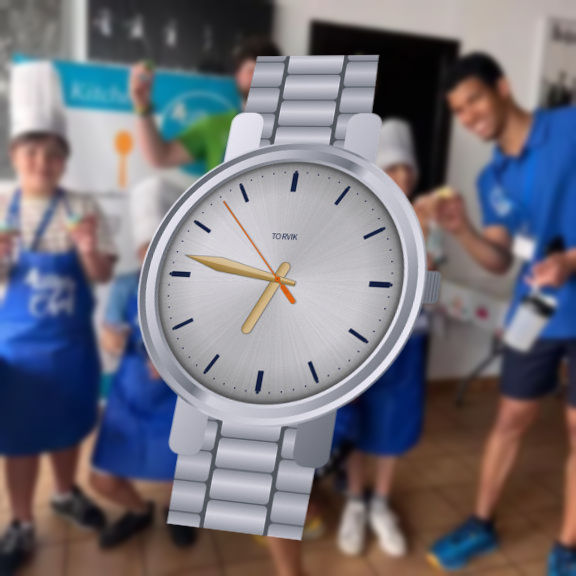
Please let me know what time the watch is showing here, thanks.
6:46:53
